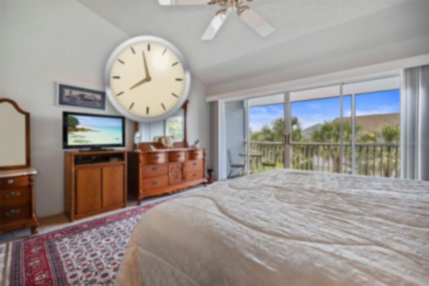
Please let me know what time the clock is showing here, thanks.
7:58
